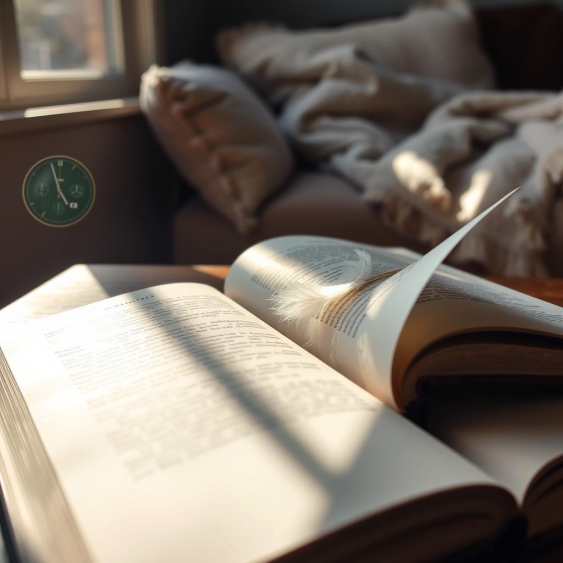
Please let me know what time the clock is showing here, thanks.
4:57
